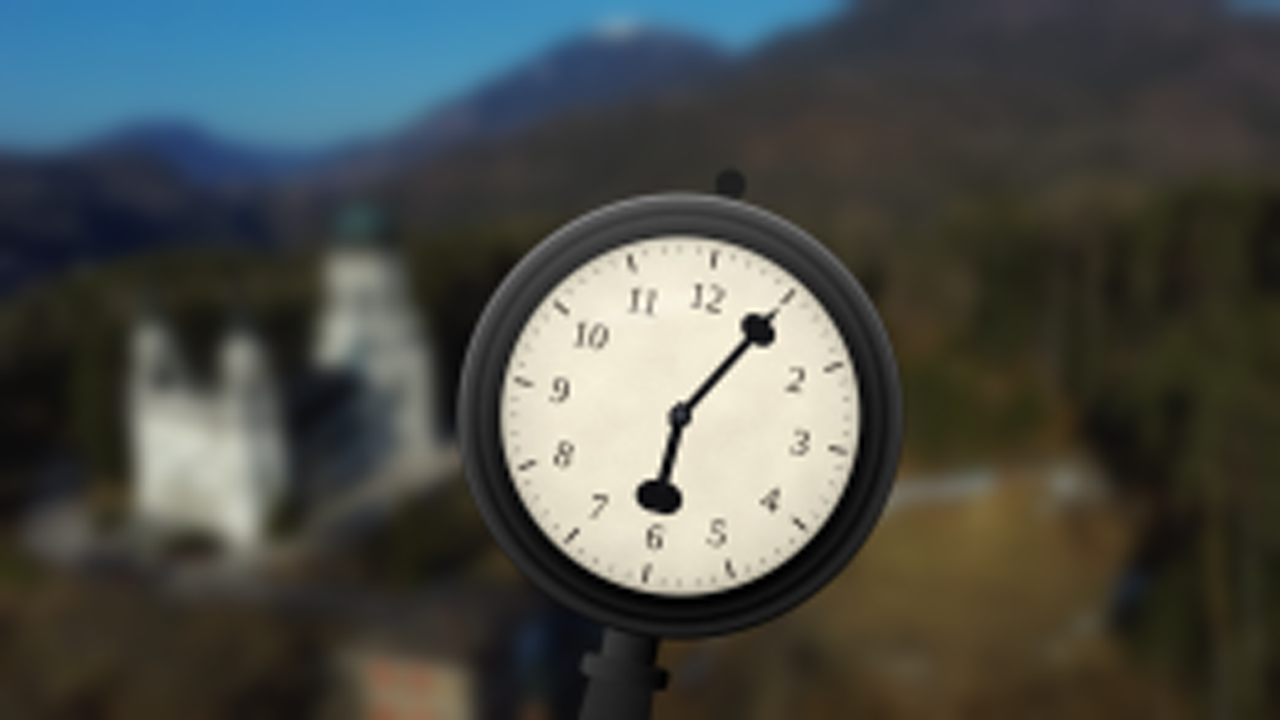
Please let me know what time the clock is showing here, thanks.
6:05
